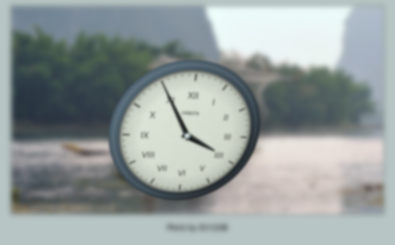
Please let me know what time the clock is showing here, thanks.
3:55
